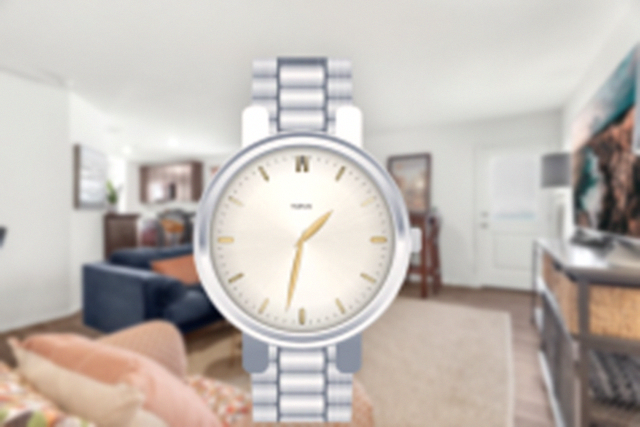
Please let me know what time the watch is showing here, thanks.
1:32
